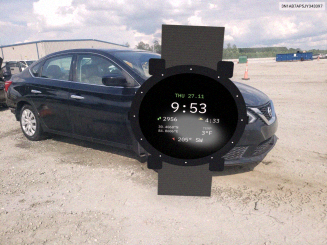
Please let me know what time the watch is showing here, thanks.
9:53
